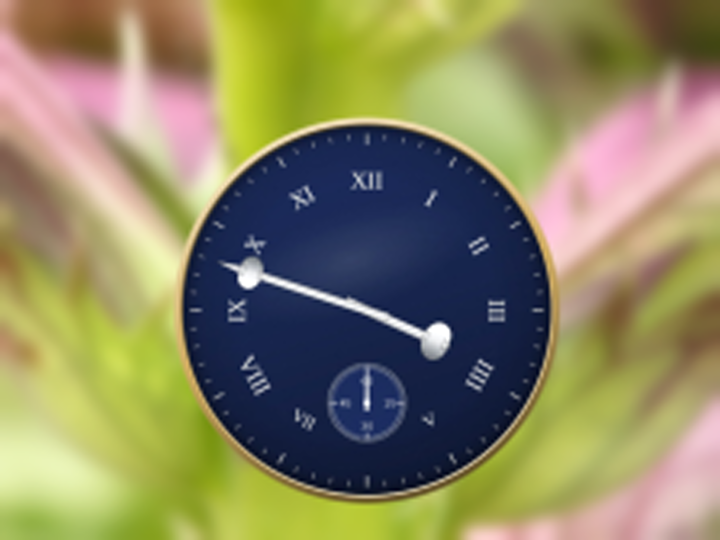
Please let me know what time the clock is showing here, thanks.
3:48
